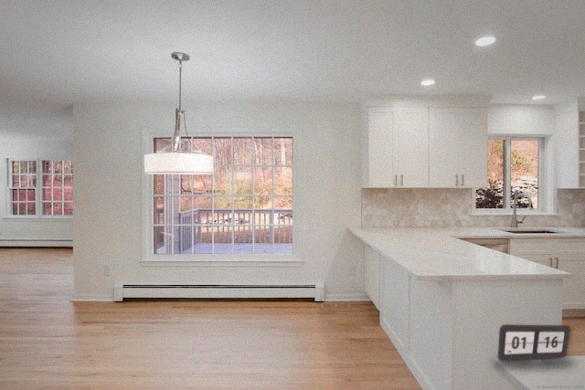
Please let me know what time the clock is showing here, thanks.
1:16
